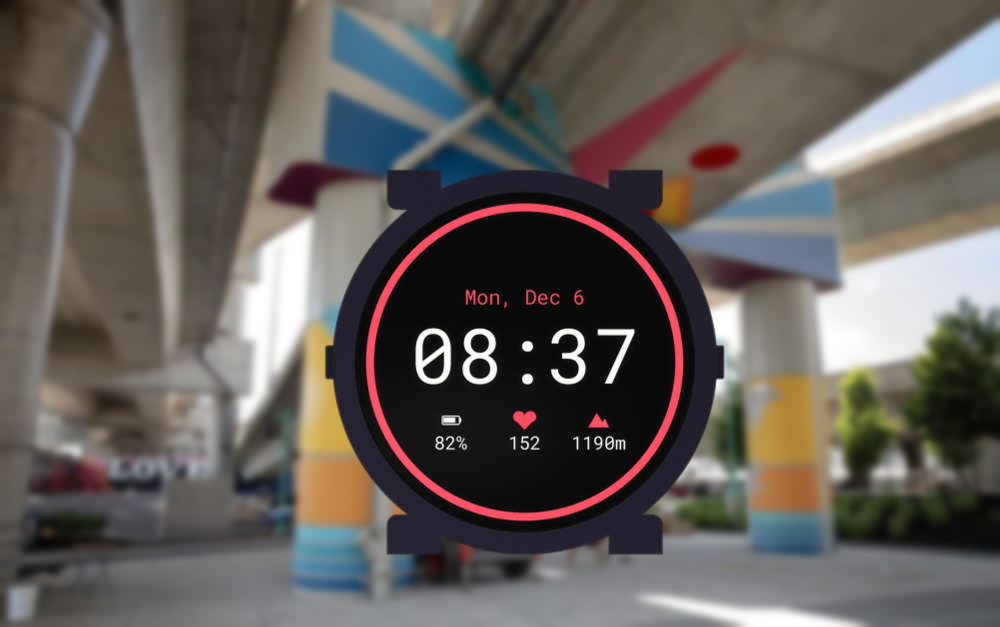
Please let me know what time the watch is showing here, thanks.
8:37
